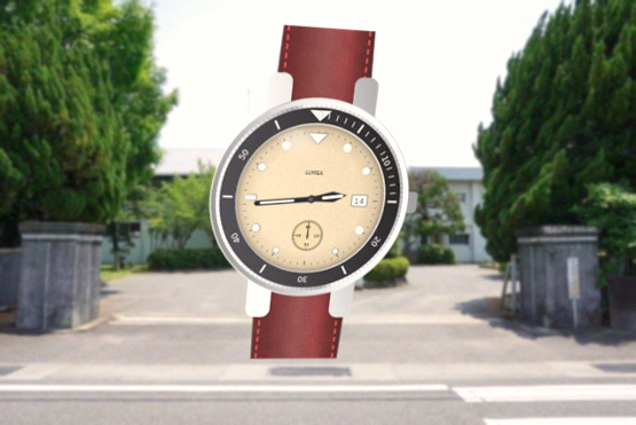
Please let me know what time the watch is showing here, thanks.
2:44
